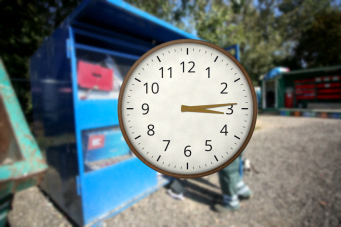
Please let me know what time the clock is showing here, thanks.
3:14
